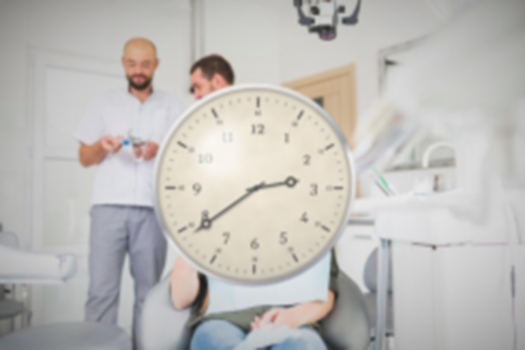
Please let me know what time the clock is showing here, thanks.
2:39
